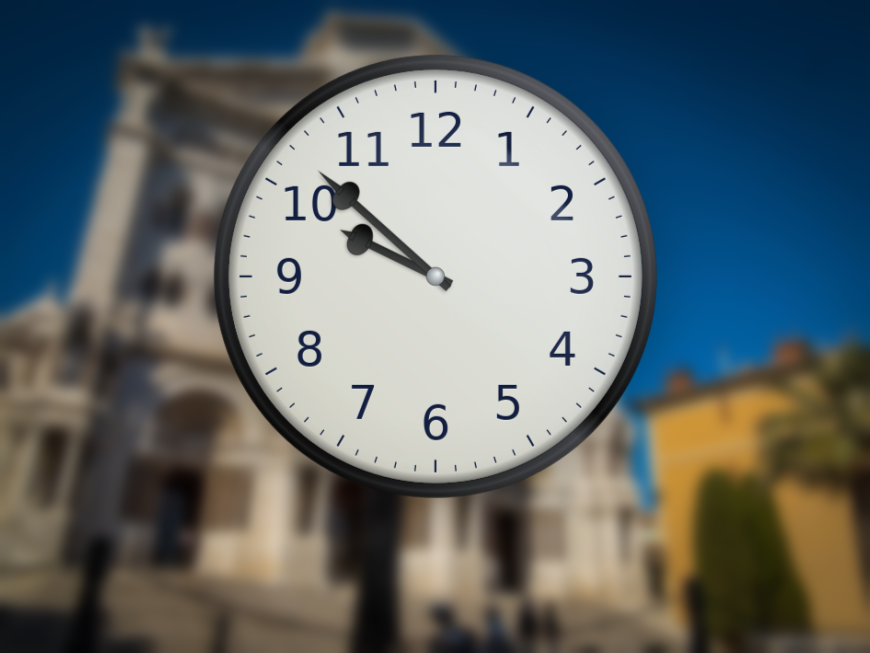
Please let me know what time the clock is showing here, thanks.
9:52
